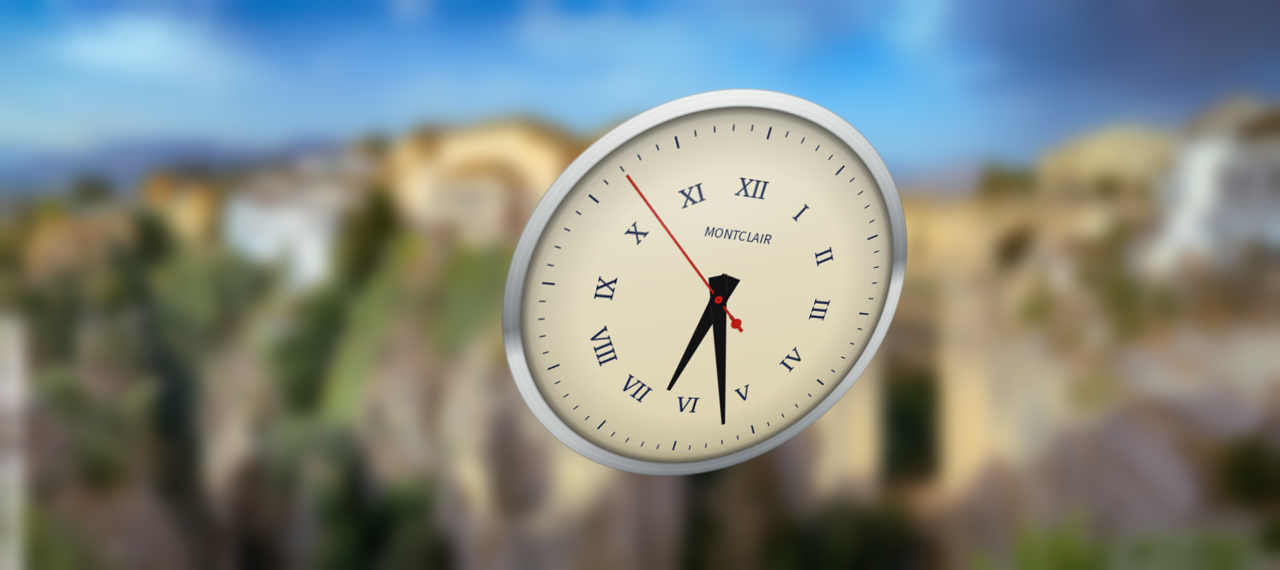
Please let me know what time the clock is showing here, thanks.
6:26:52
